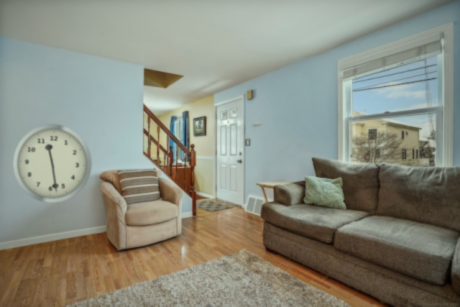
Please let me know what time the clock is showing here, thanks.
11:28
